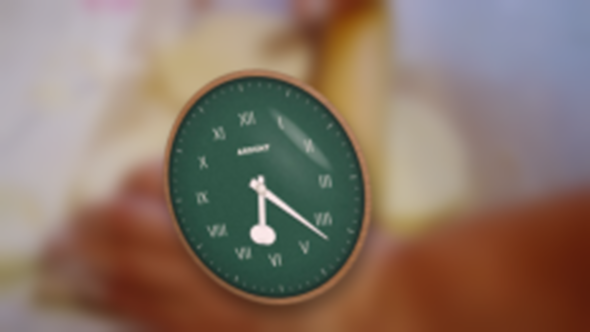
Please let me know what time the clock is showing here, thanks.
6:22
